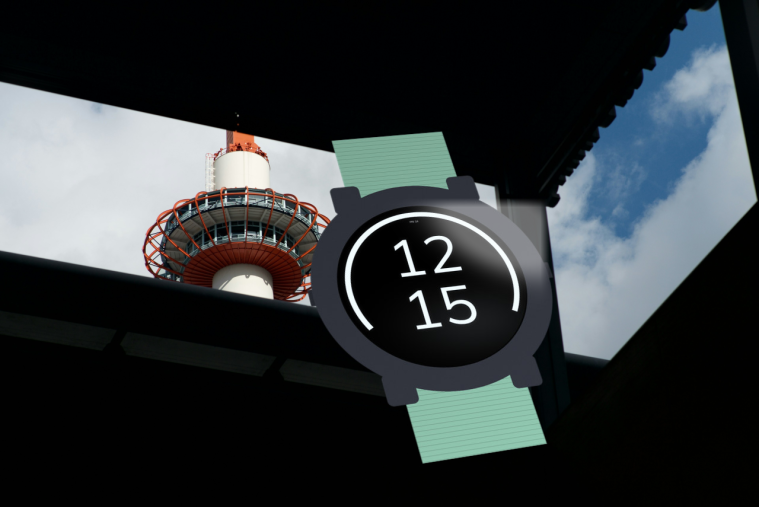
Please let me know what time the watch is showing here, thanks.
12:15
